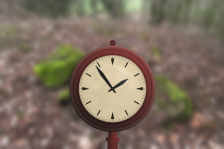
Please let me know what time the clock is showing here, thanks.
1:54
